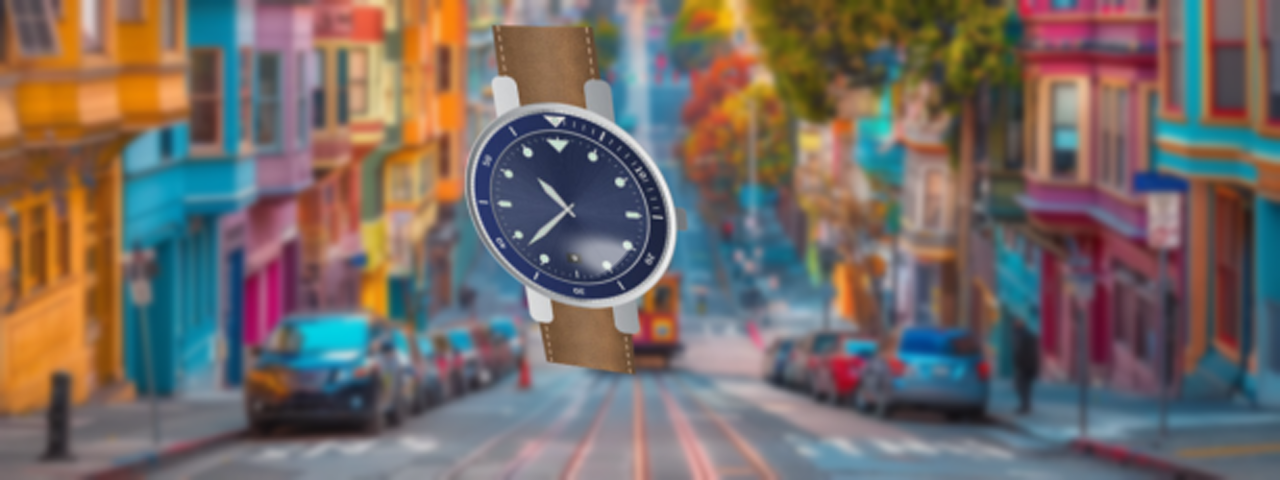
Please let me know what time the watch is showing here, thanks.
10:38
